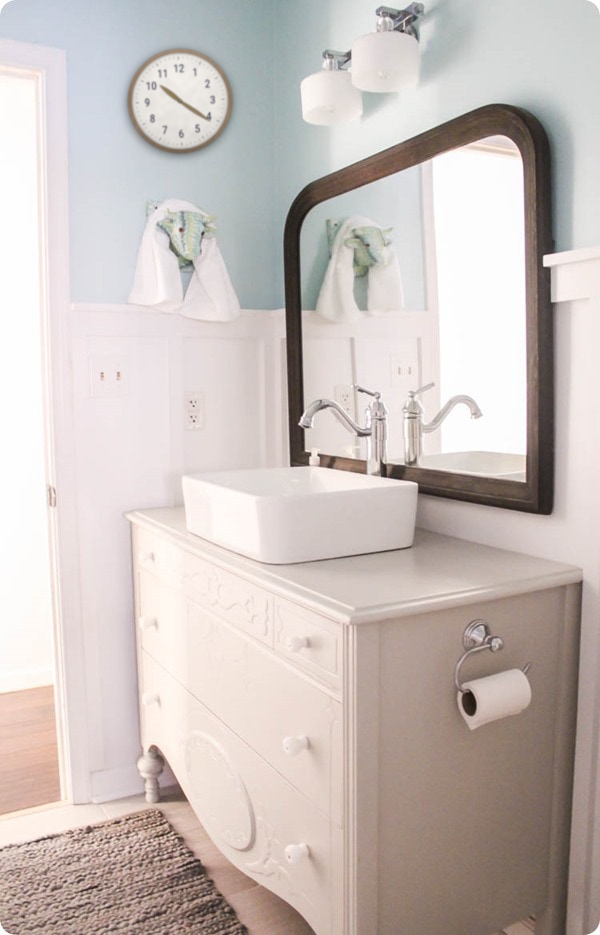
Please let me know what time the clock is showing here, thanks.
10:21
